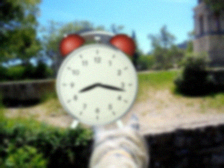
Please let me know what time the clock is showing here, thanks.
8:17
